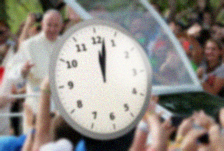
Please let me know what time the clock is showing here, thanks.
12:02
